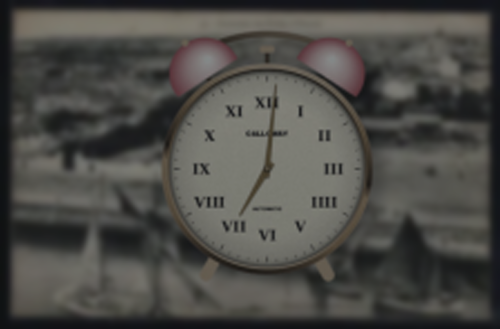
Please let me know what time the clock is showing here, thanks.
7:01
